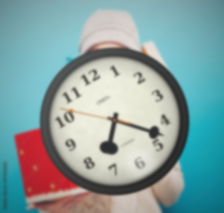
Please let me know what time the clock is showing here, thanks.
7:22:52
